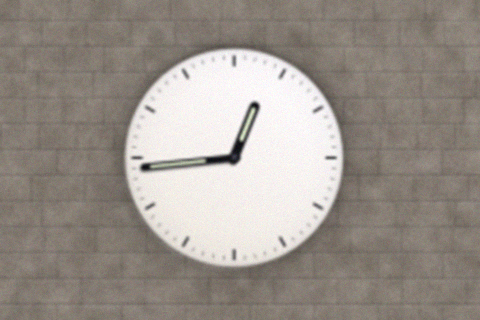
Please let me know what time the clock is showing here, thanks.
12:44
